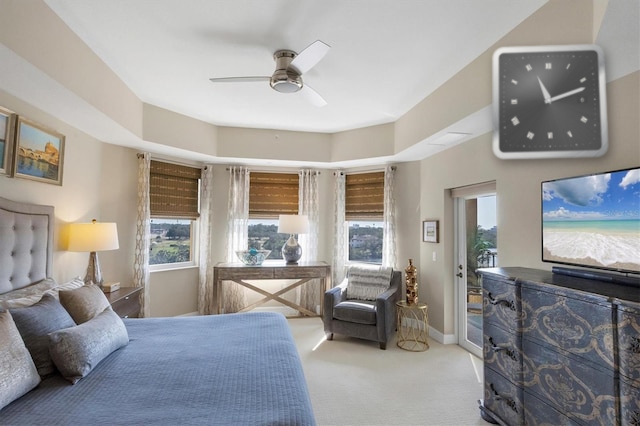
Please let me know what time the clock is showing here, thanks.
11:12
